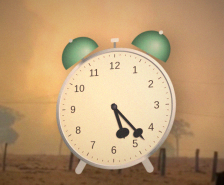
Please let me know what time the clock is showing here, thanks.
5:23
